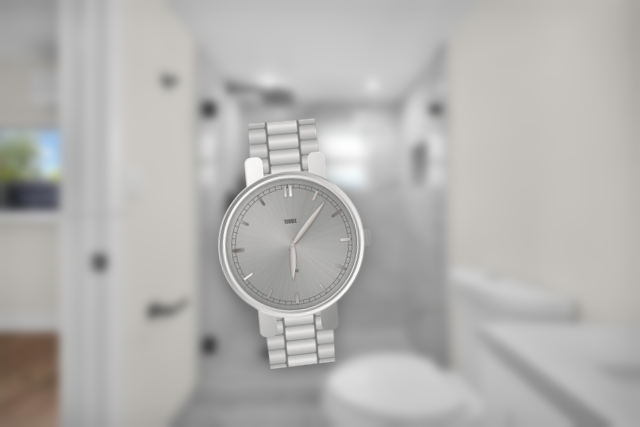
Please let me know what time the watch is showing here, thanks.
6:07
